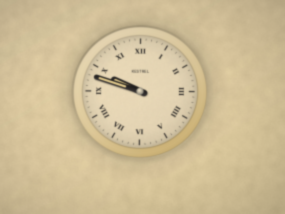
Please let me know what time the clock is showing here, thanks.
9:48
